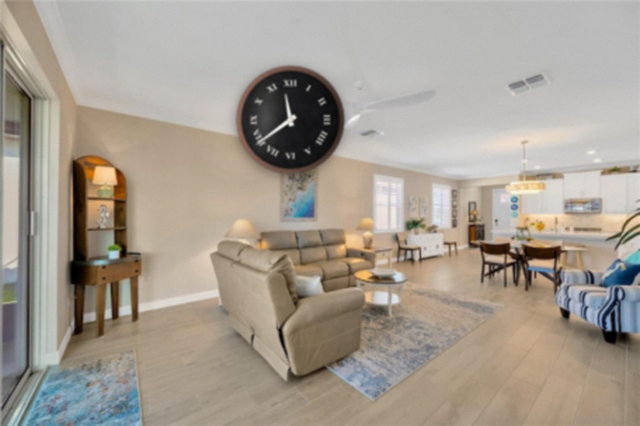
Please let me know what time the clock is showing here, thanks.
11:39
